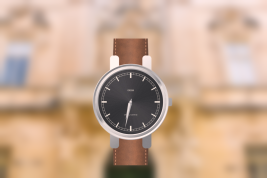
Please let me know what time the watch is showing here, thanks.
6:32
